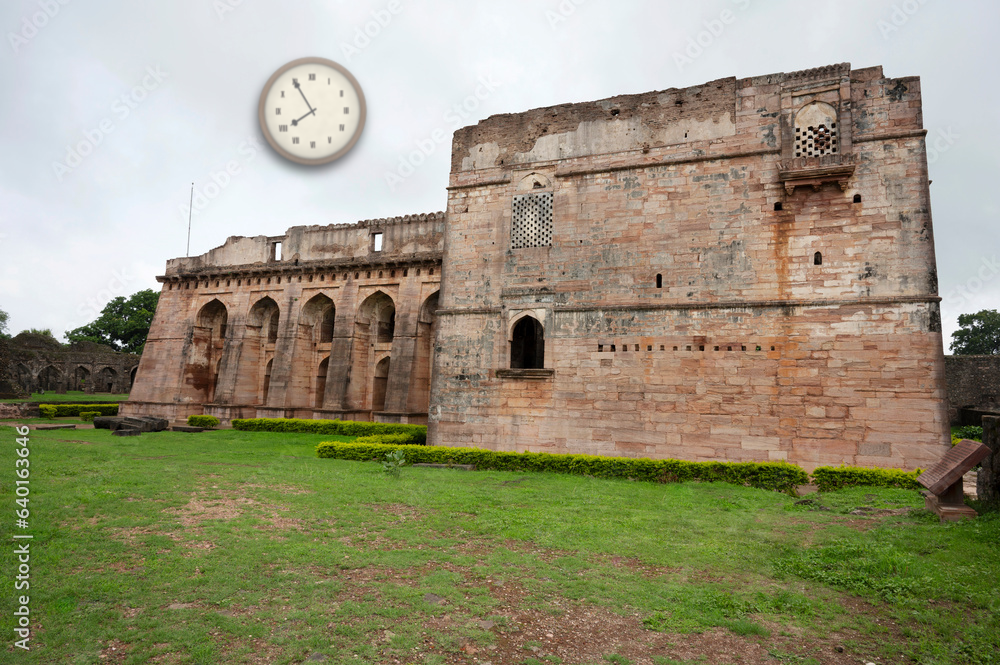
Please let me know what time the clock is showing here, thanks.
7:55
